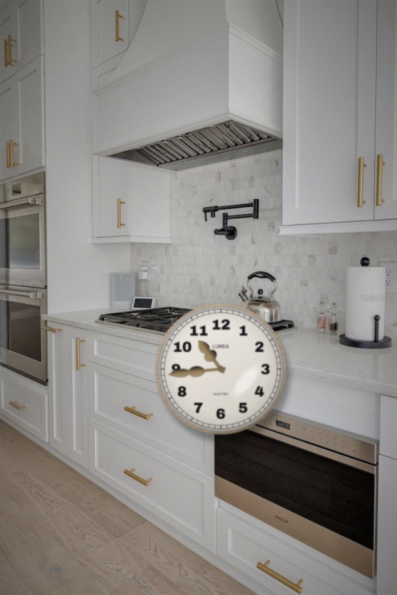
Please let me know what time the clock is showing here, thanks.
10:44
